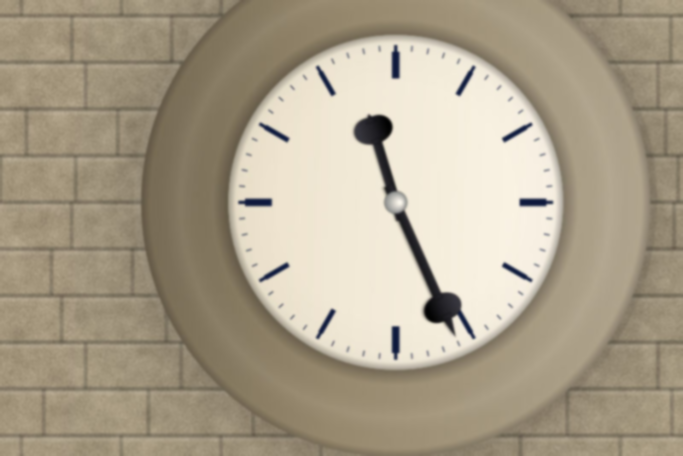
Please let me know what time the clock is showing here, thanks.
11:26
